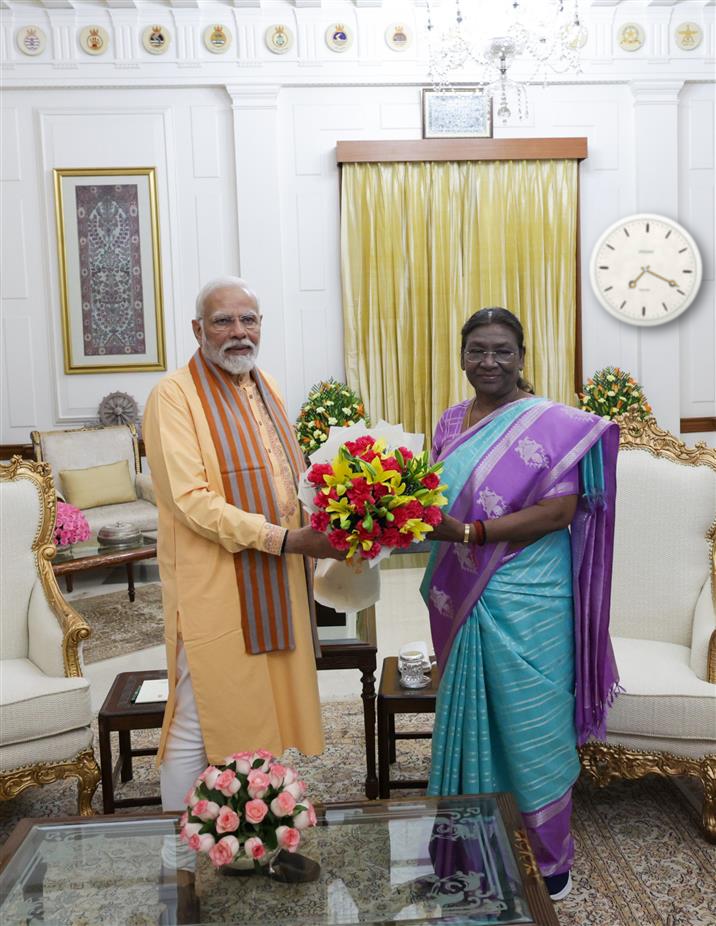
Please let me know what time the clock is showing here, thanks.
7:19
